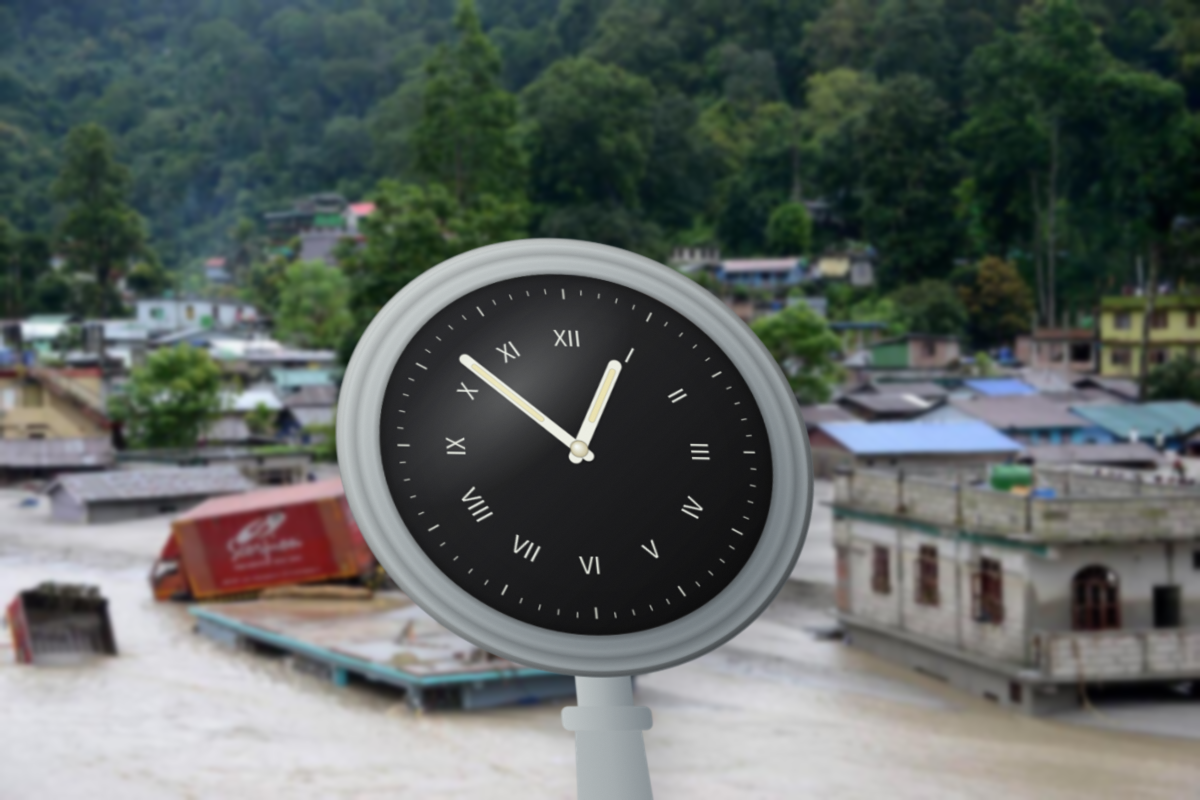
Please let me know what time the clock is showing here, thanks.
12:52
